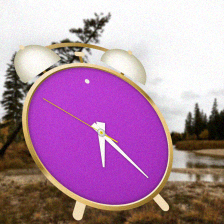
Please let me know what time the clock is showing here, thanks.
6:23:51
